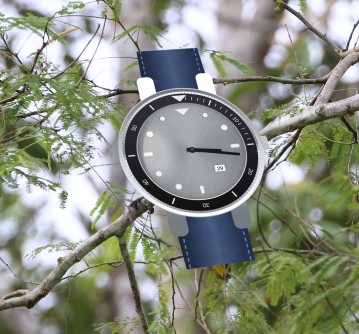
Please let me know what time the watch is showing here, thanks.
3:17
